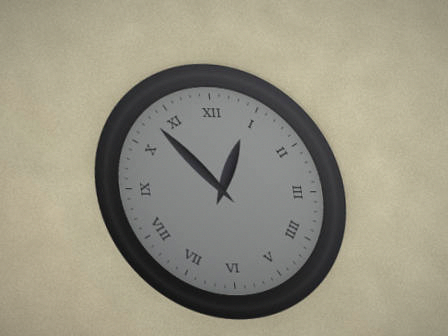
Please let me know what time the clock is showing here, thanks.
12:53
